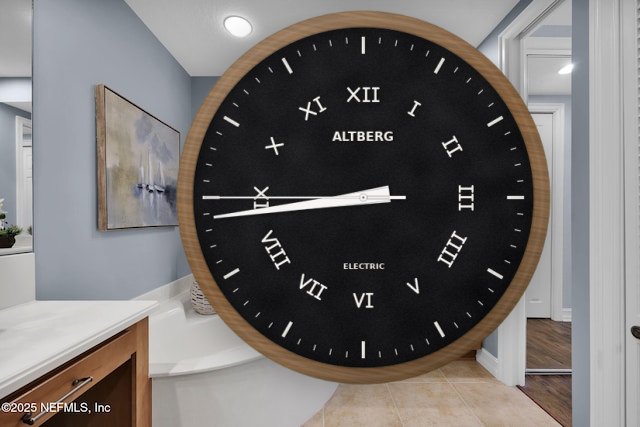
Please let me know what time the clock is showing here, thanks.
8:43:45
